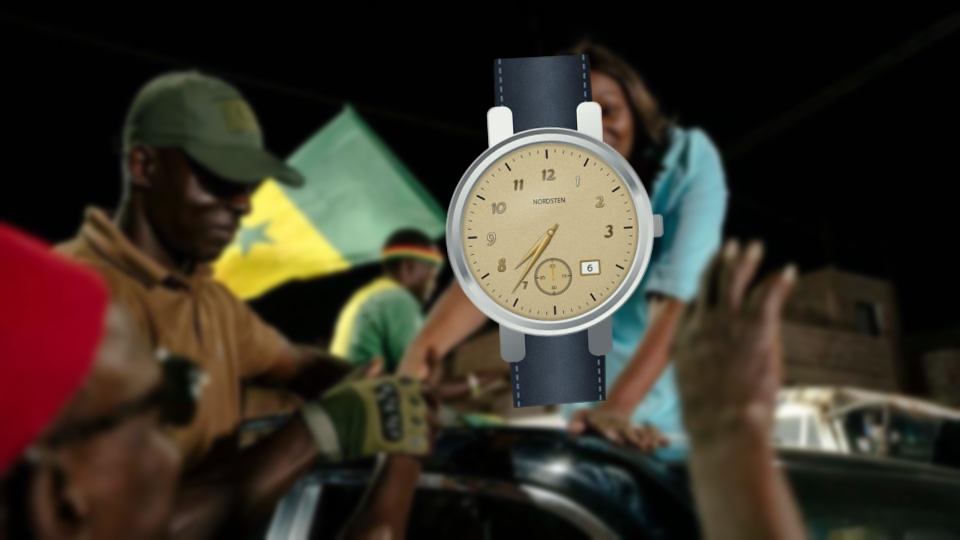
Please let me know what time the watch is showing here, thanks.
7:36
